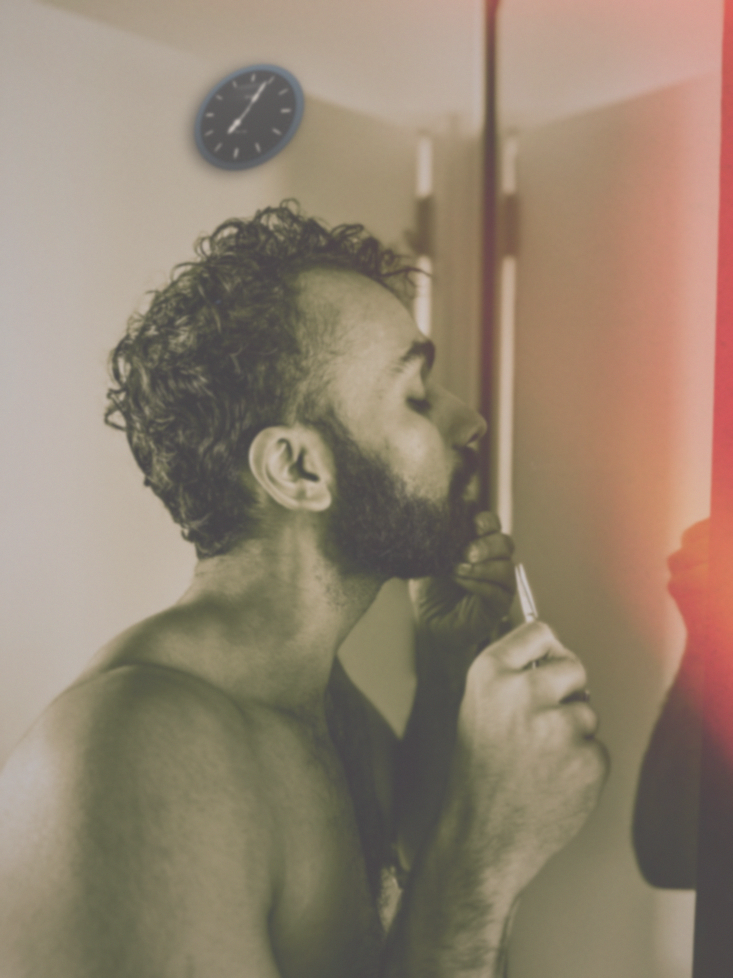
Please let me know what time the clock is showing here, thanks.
7:04
